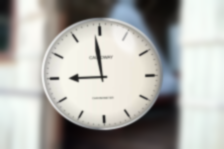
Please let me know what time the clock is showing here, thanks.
8:59
